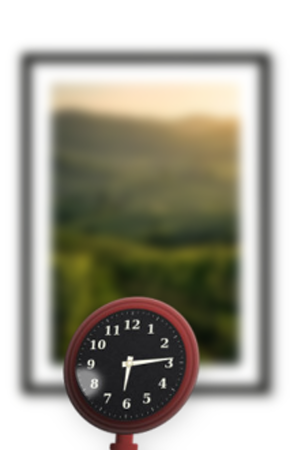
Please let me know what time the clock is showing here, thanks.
6:14
